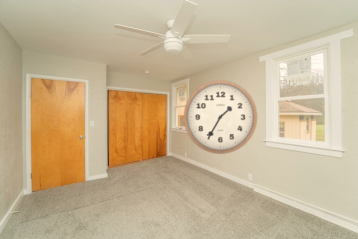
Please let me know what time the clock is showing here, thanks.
1:35
